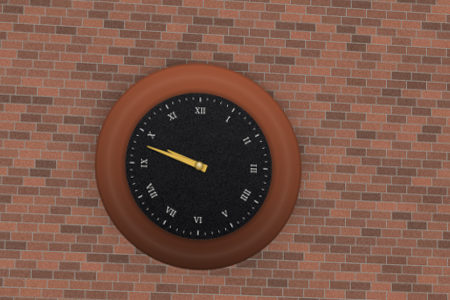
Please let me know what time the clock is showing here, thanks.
9:48
